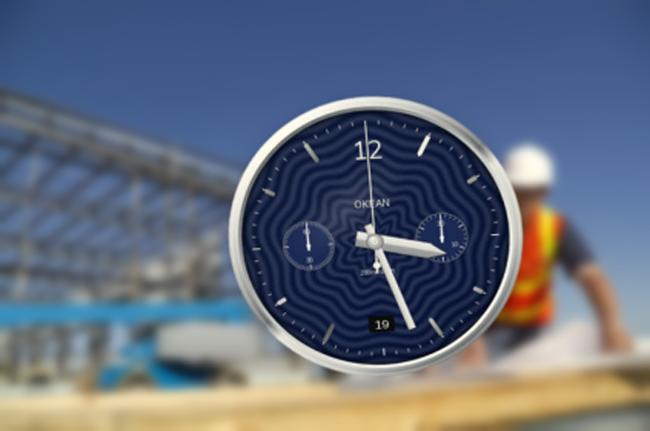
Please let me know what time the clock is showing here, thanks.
3:27
